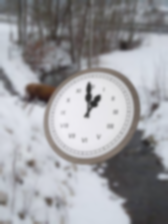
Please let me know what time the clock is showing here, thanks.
12:59
